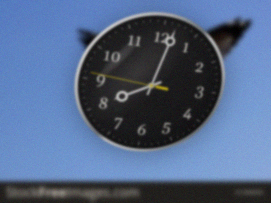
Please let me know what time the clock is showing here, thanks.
8:01:46
